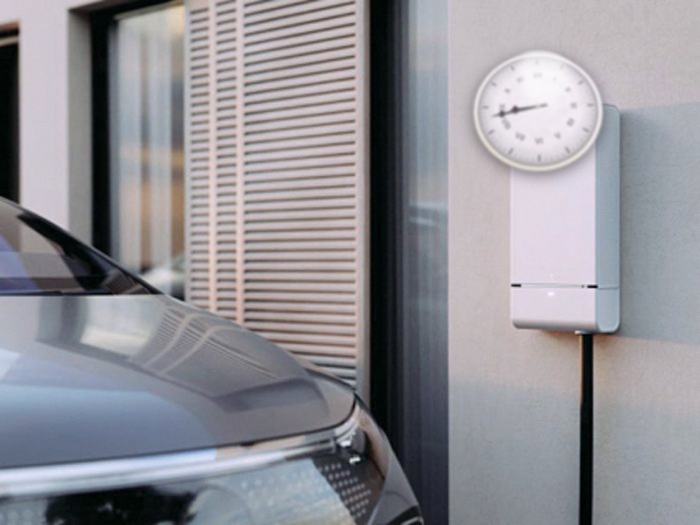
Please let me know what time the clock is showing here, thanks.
8:43
